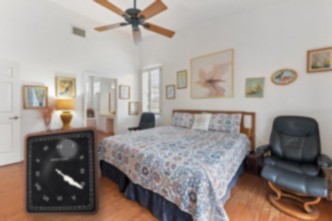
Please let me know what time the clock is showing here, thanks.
4:21
